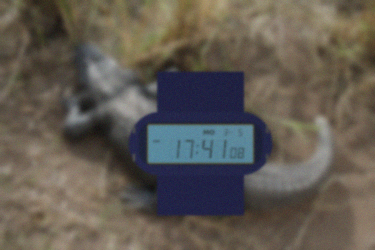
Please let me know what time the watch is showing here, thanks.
17:41
